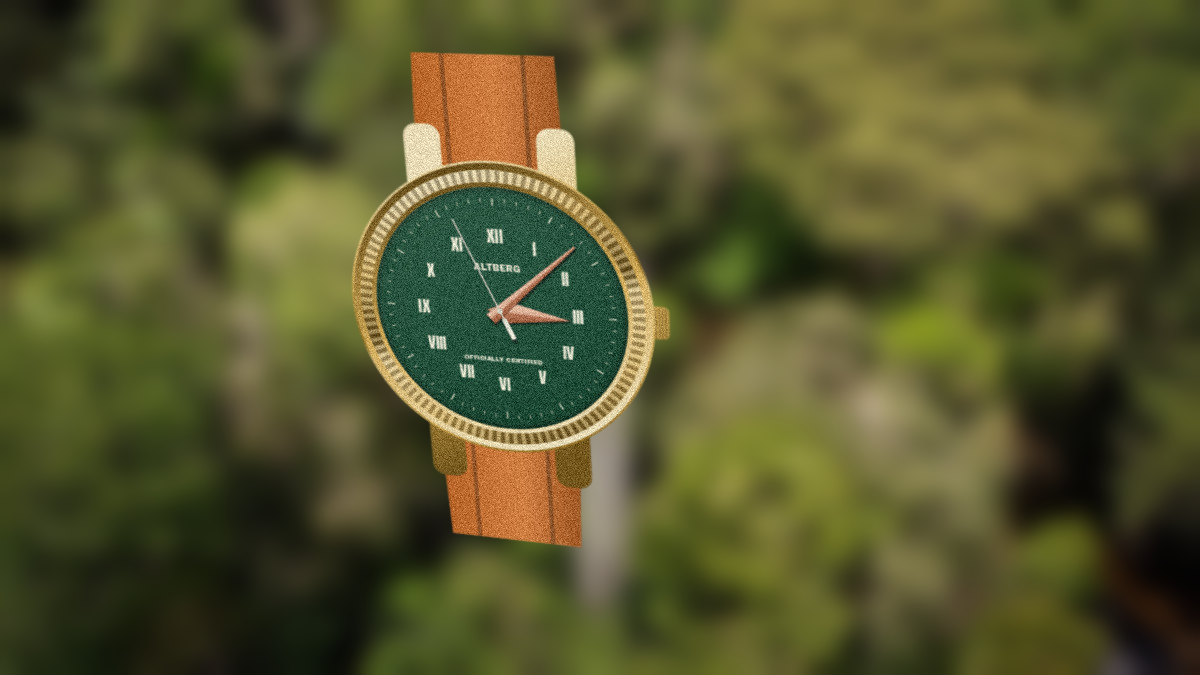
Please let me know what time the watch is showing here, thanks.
3:07:56
